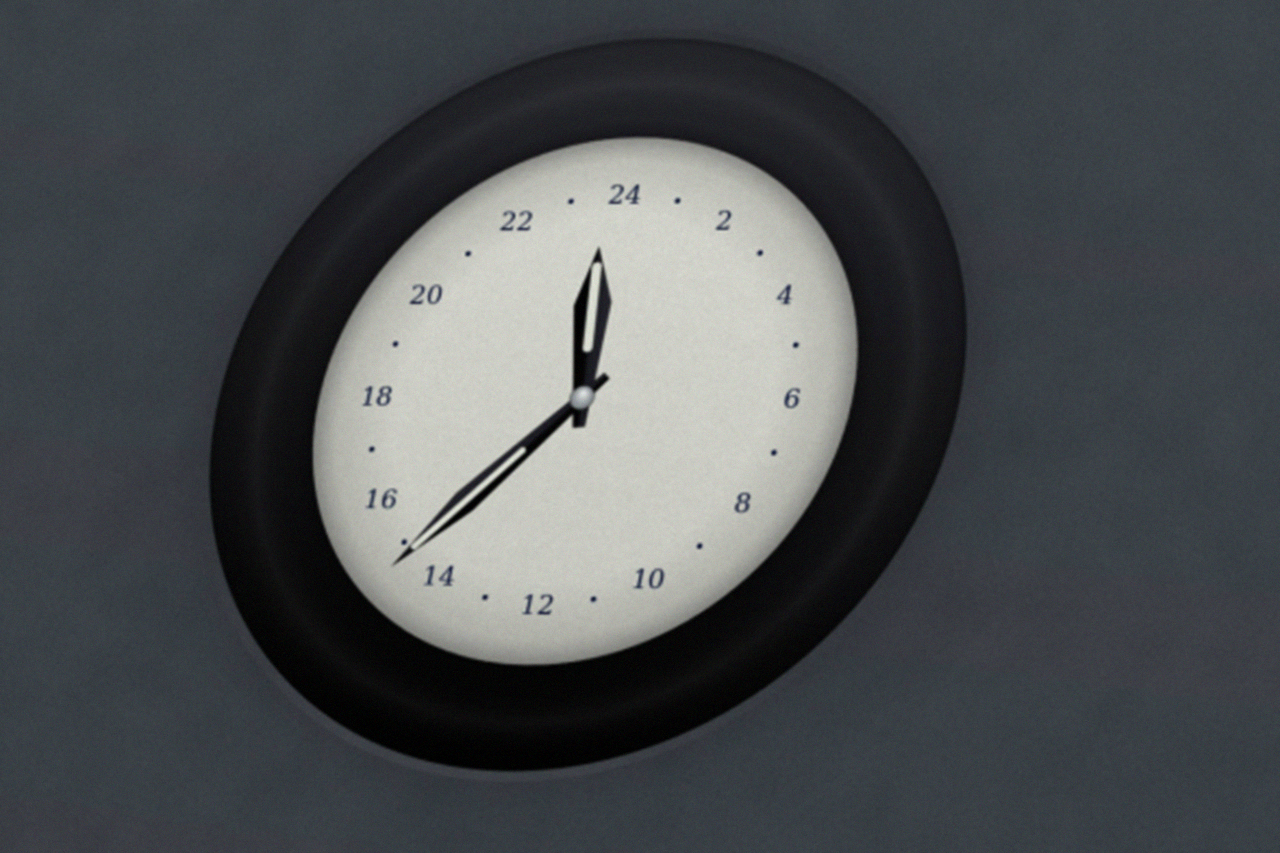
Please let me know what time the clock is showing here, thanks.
23:37
